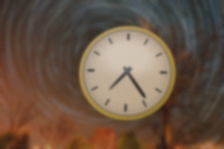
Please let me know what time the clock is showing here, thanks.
7:24
